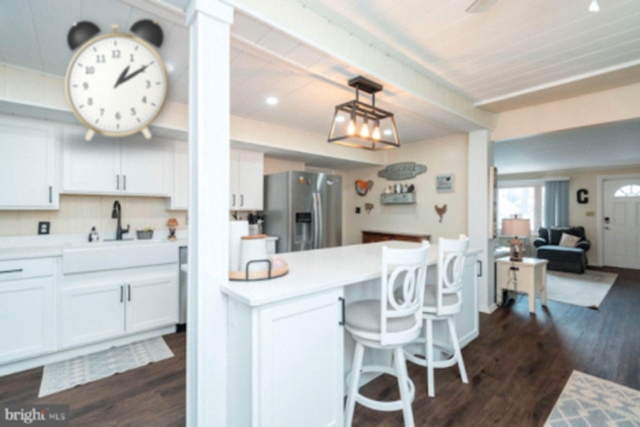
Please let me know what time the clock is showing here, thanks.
1:10
